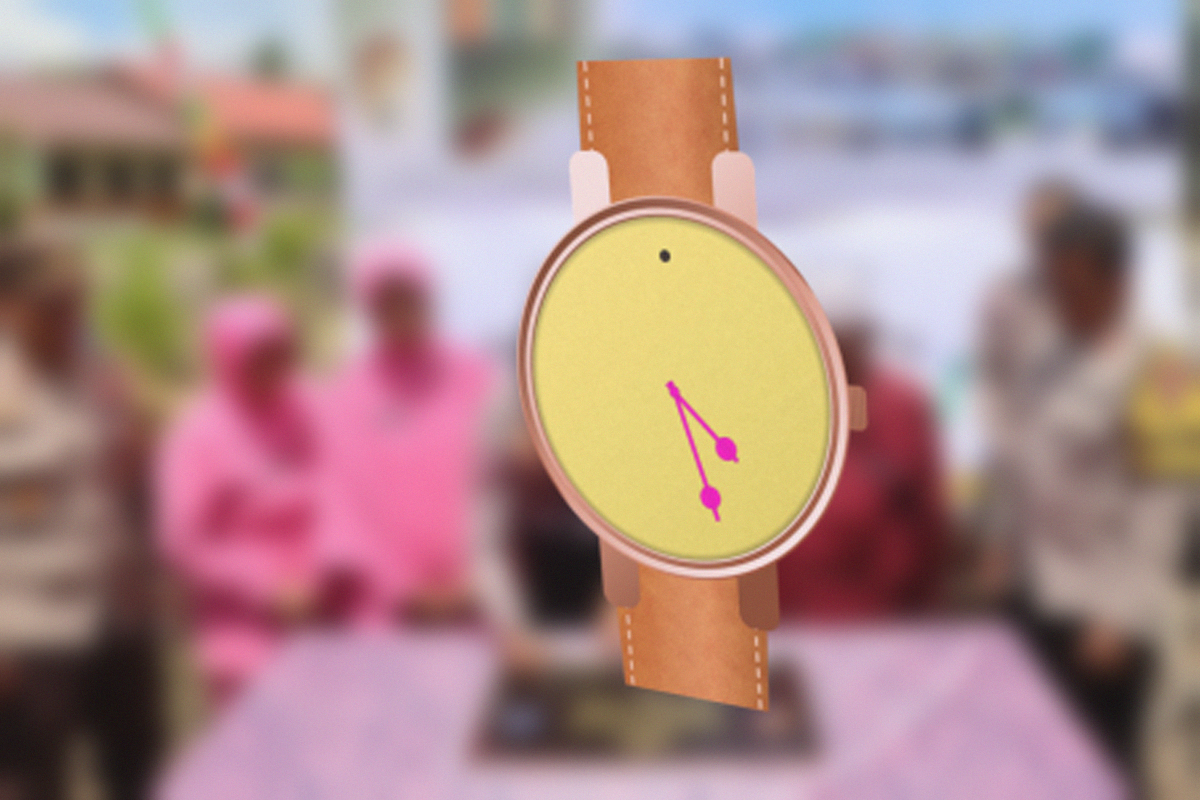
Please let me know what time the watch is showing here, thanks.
4:27
